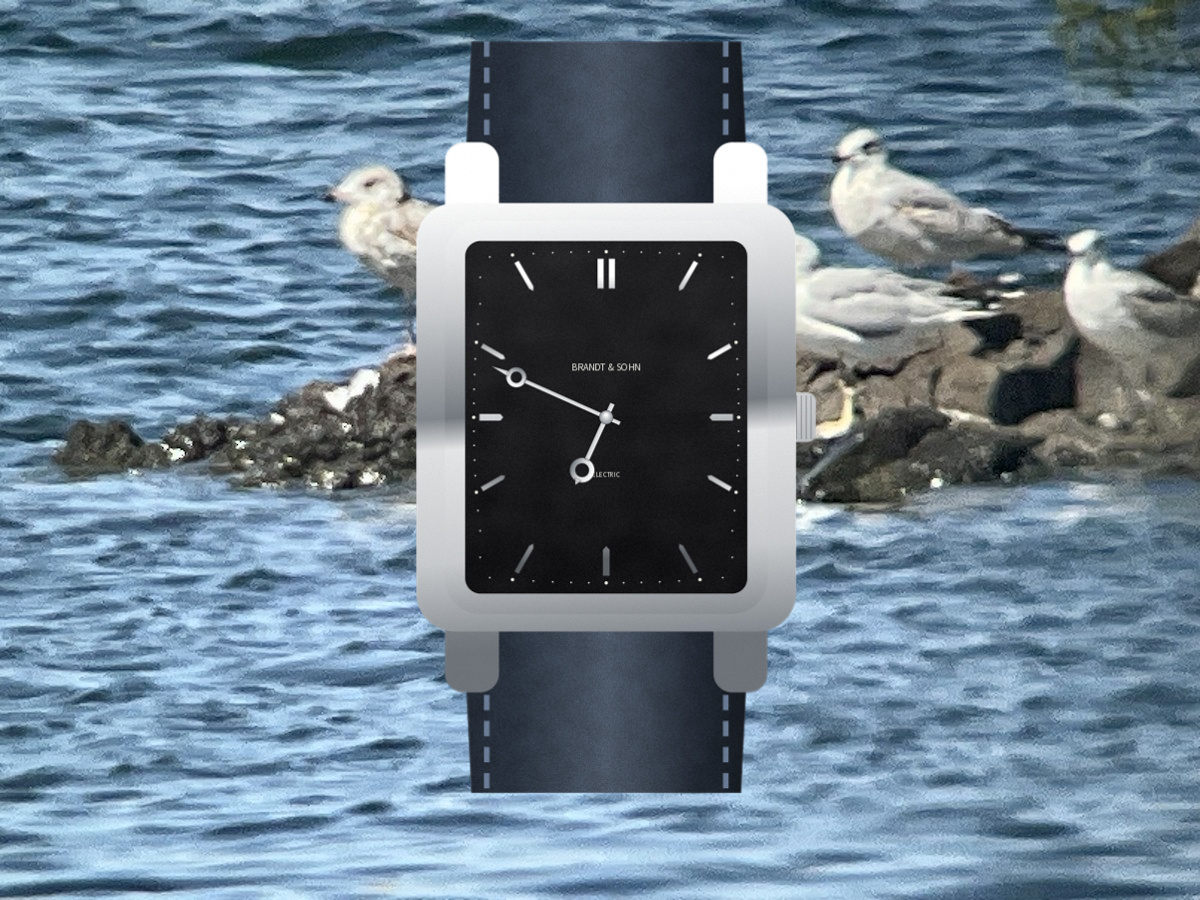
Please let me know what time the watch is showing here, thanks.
6:49
